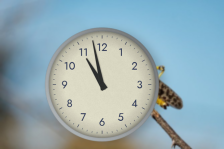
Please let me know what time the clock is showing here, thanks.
10:58
